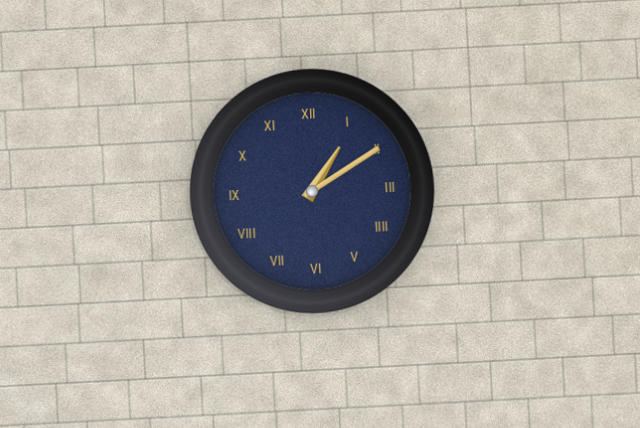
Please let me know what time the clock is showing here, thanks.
1:10
